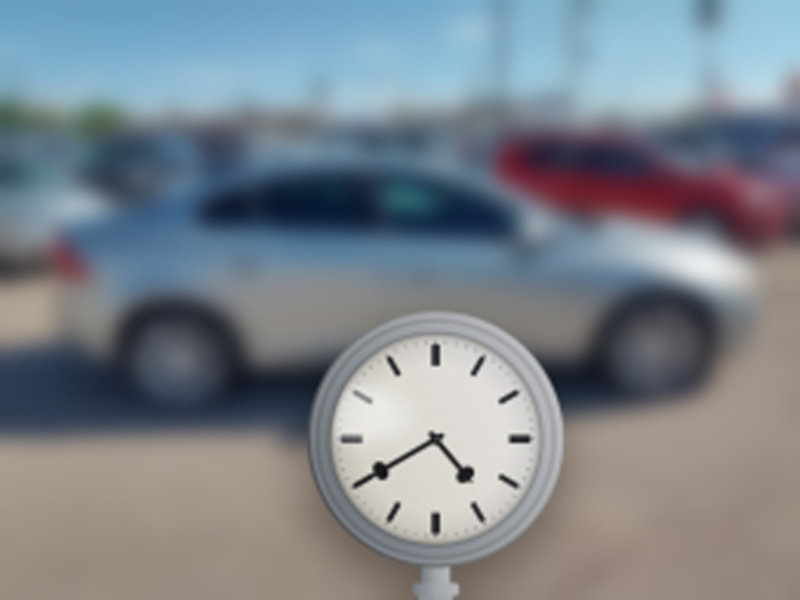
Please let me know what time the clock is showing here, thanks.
4:40
